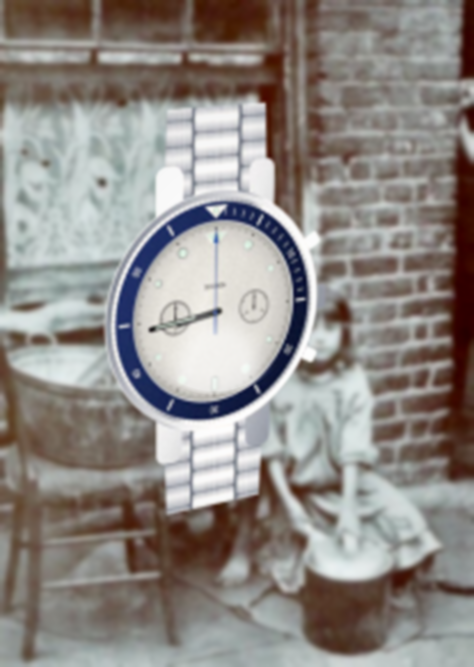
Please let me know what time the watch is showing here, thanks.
8:44
